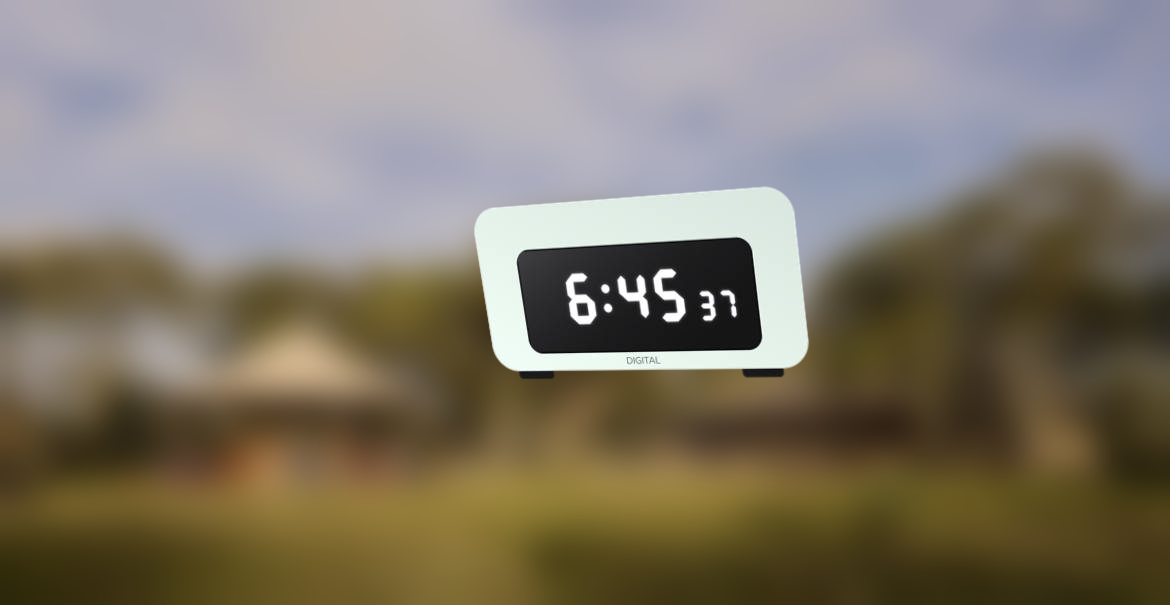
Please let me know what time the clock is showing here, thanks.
6:45:37
